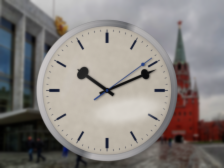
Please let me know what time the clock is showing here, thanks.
10:11:09
